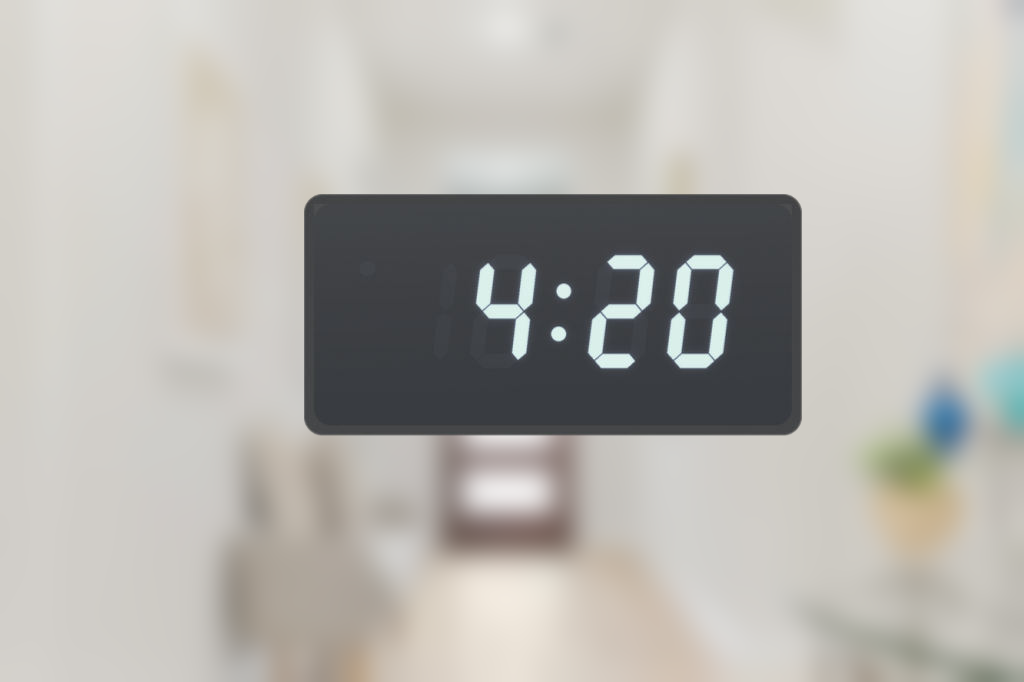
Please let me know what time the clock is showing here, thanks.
4:20
